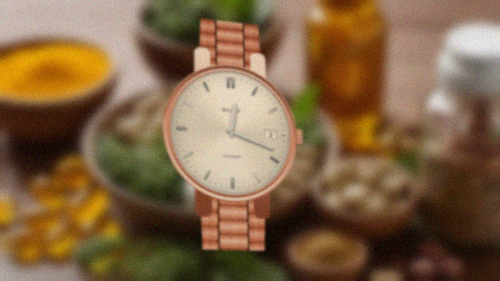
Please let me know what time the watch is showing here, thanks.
12:18
